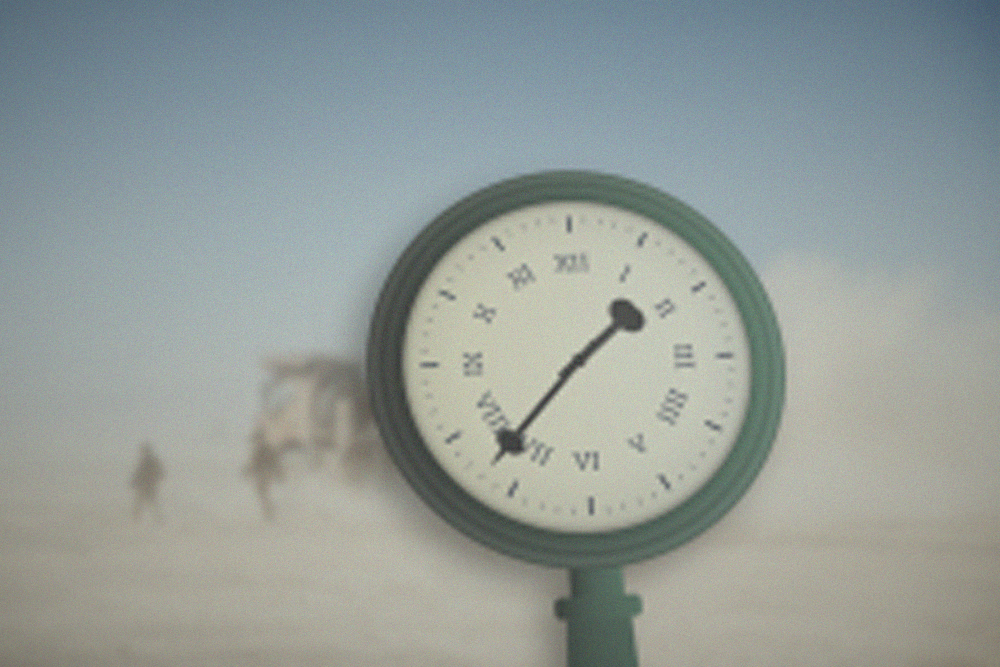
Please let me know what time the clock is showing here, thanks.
1:37
